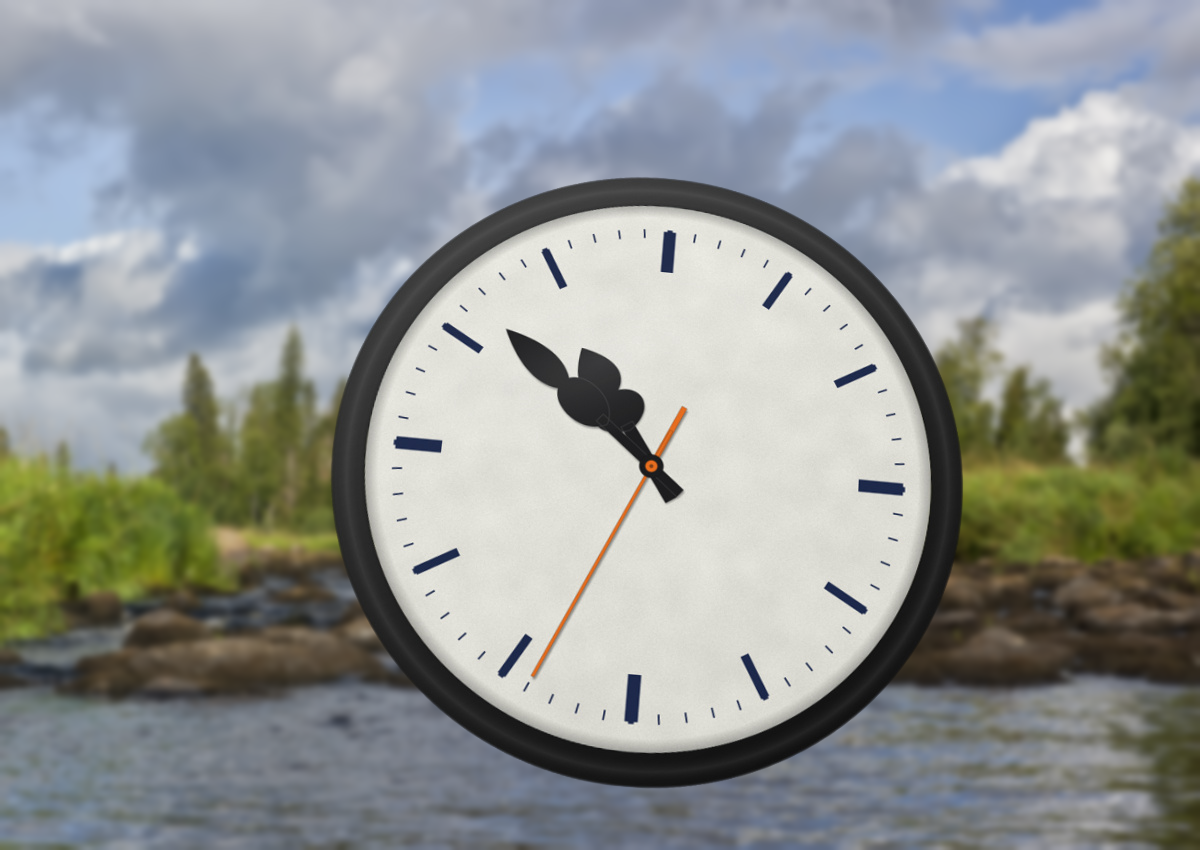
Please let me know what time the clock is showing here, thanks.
10:51:34
